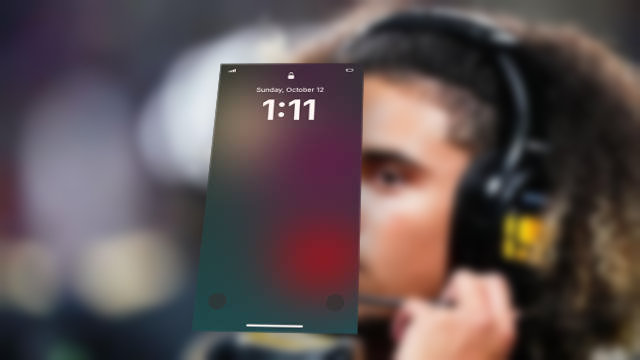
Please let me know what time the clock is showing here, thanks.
1:11
